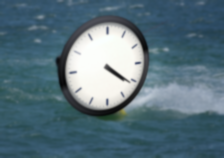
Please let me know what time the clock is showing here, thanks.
4:21
